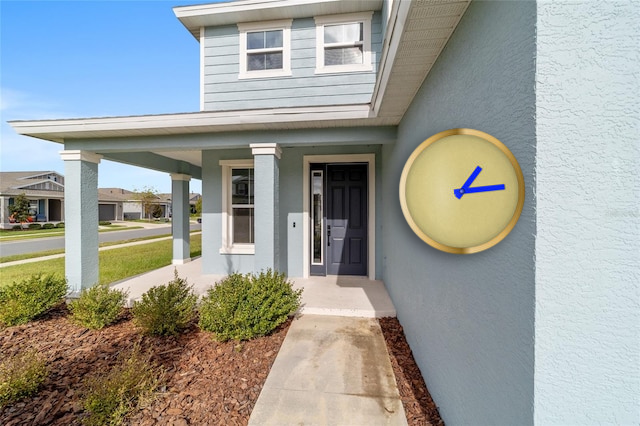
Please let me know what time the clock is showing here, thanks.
1:14
